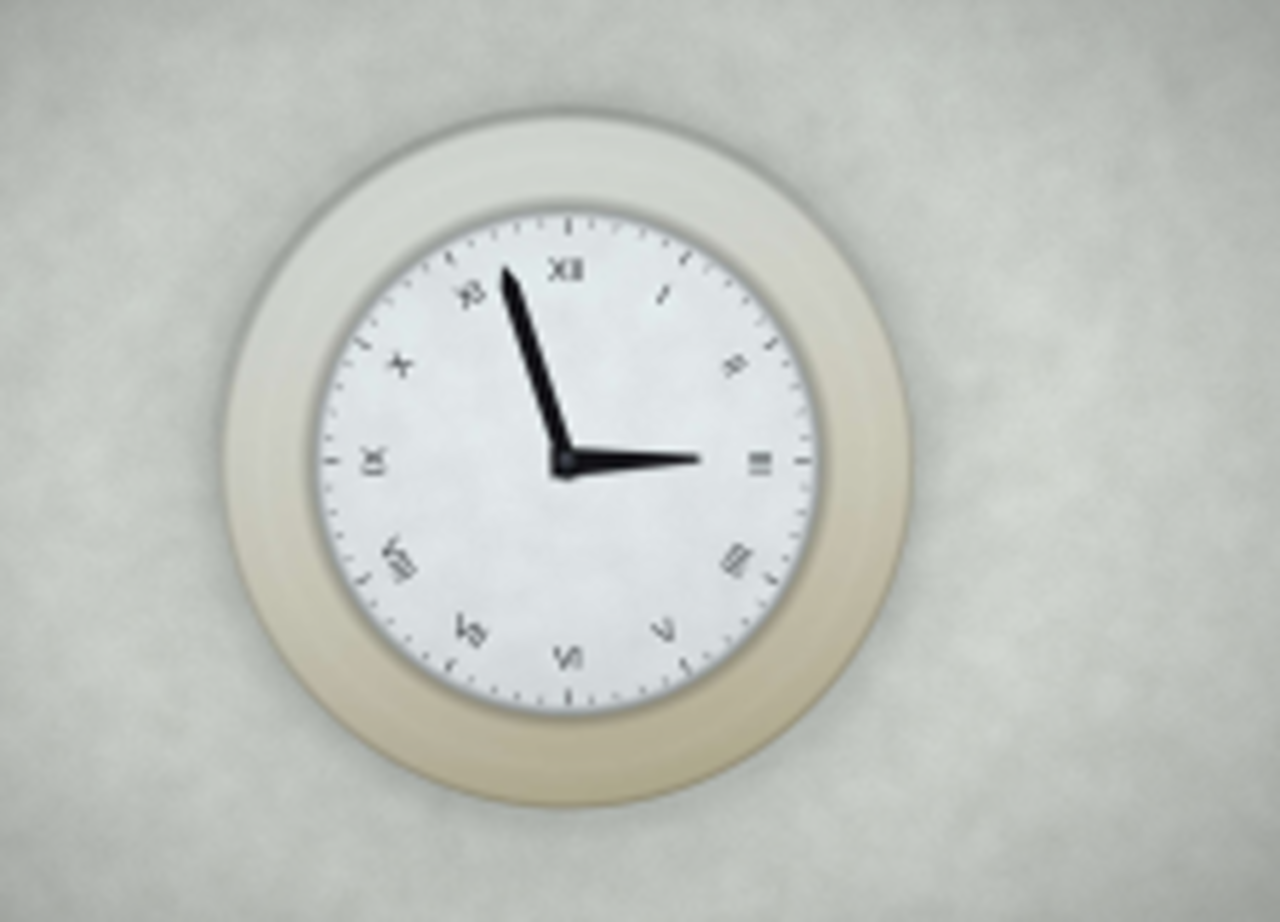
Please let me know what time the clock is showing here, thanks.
2:57
